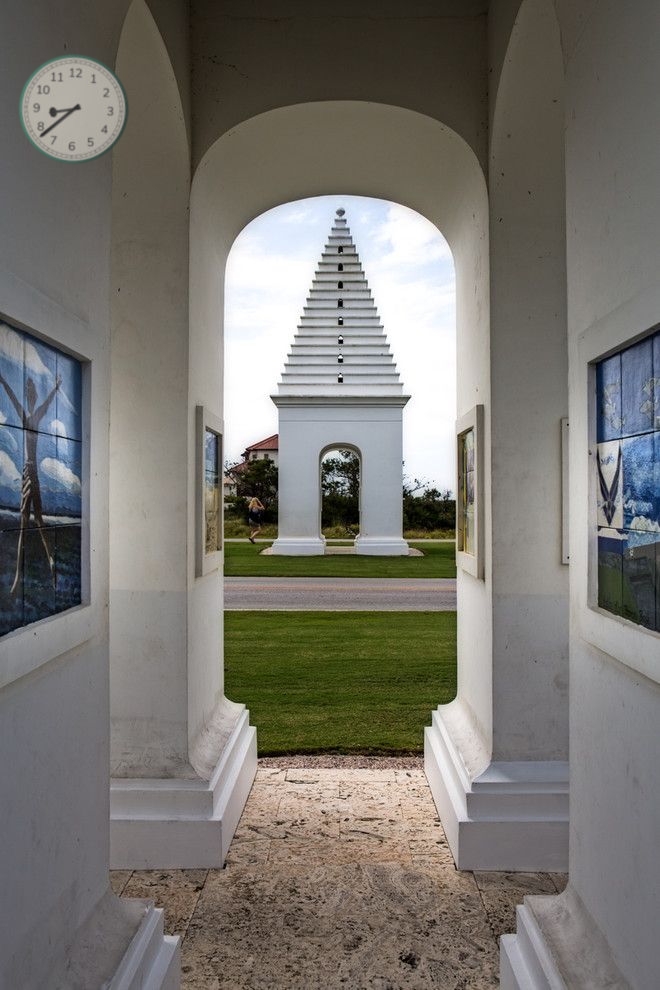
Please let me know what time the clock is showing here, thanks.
8:38
